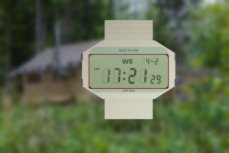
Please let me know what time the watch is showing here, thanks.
17:21:29
